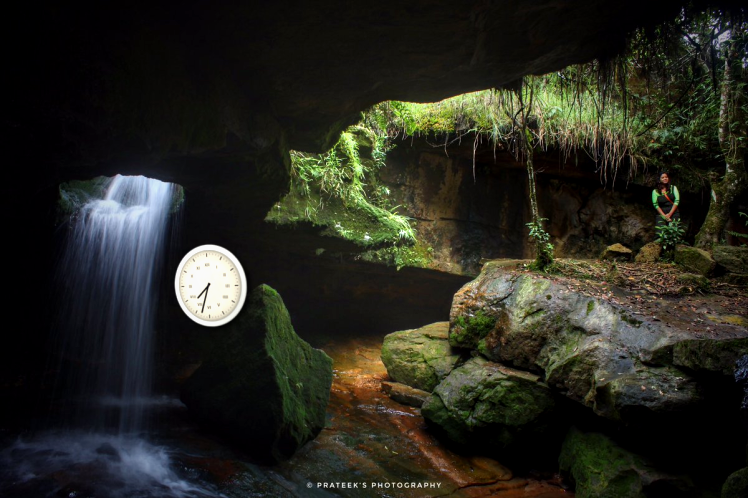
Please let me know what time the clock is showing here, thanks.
7:33
